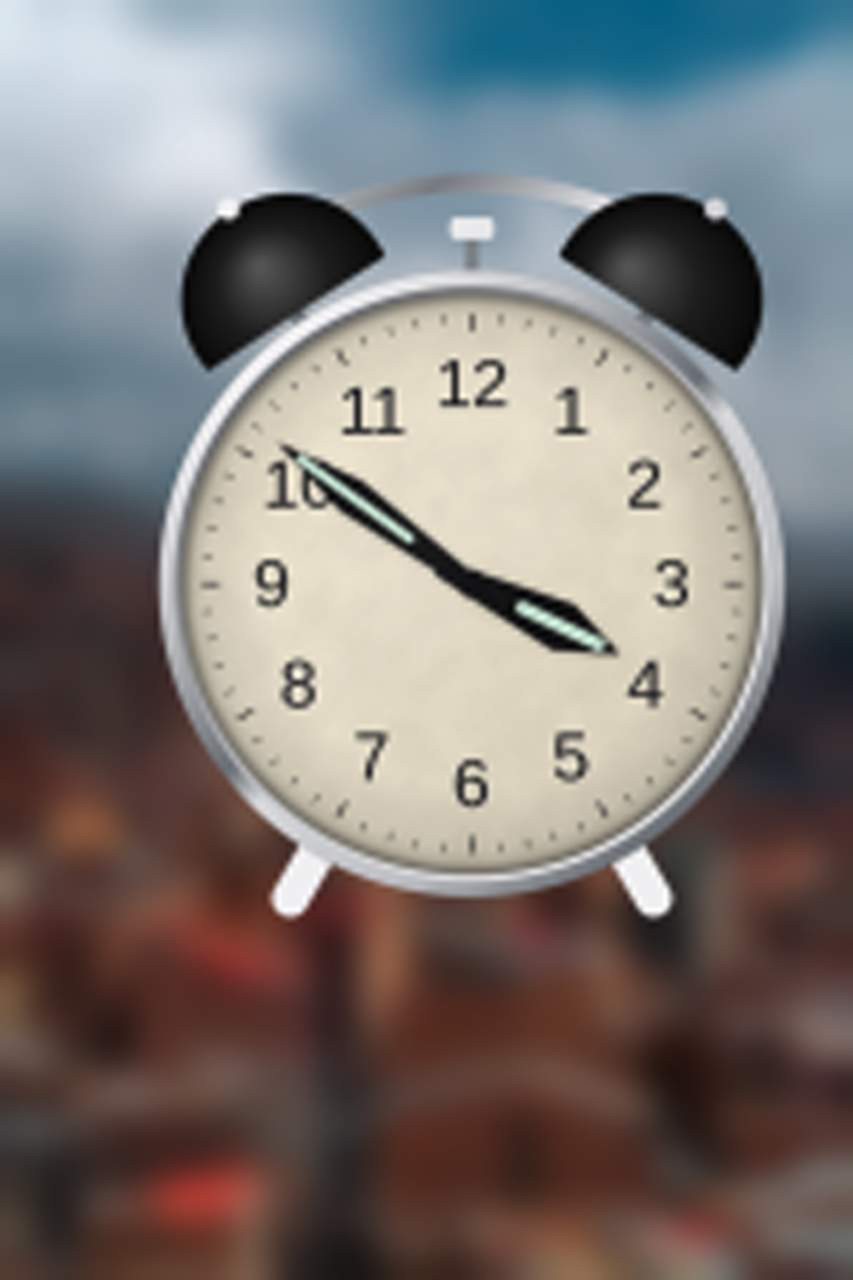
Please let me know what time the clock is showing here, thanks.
3:51
